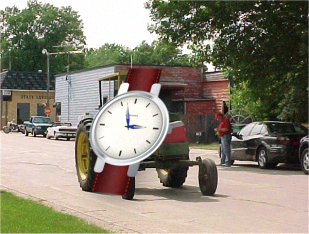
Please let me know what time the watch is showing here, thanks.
2:57
